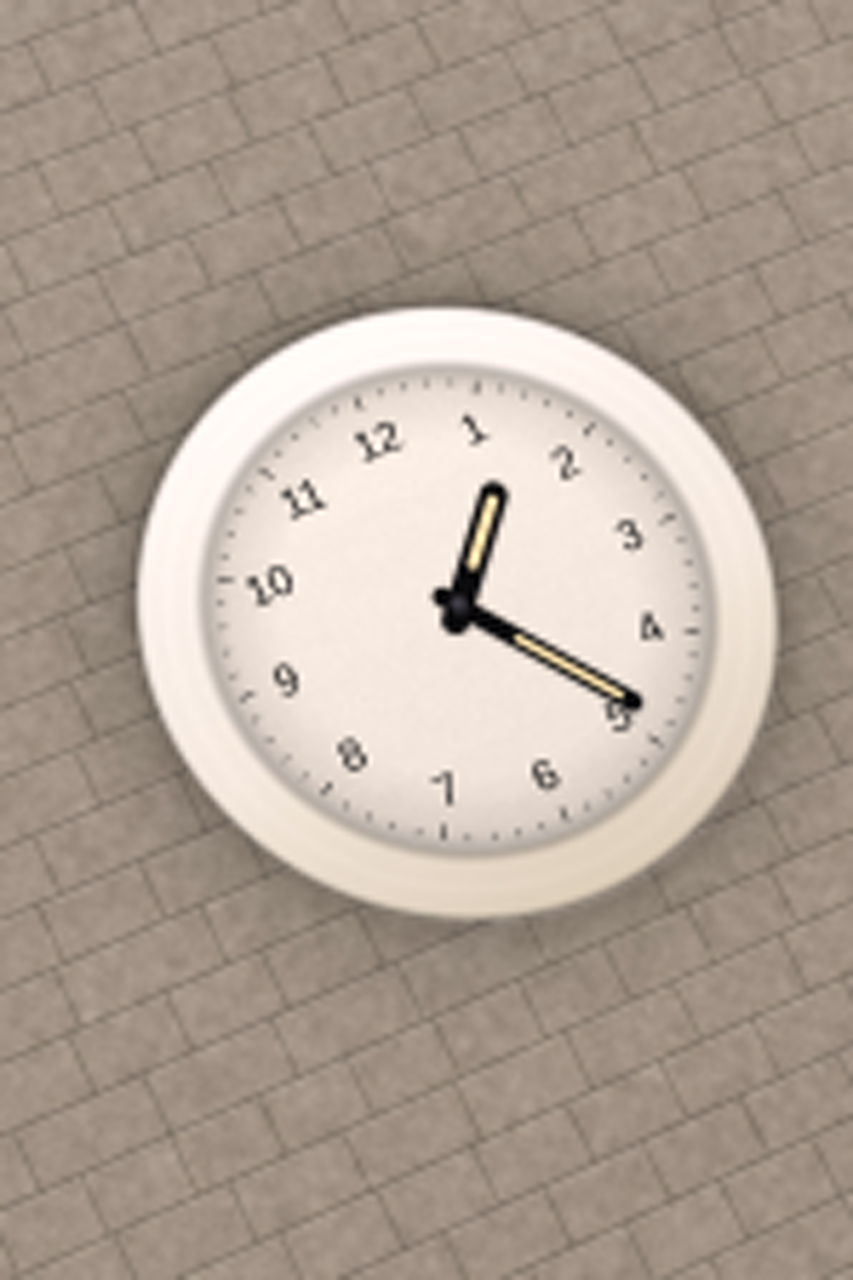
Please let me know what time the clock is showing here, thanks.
1:24
